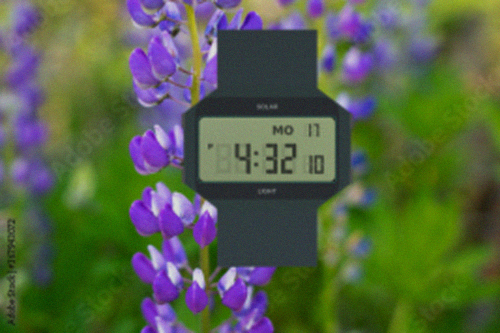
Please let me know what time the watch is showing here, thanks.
4:32:10
